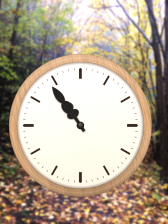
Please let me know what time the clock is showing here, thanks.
10:54
